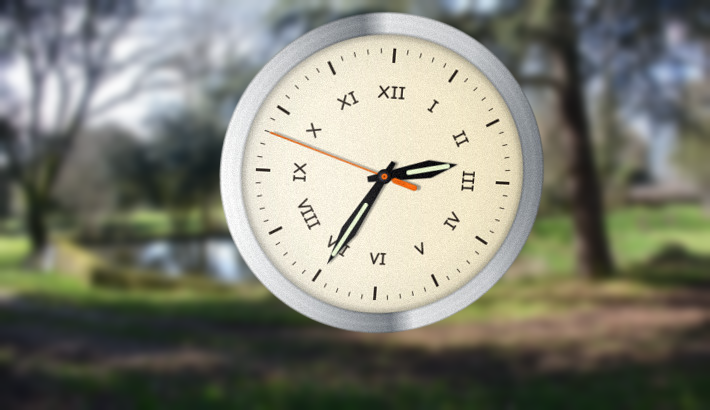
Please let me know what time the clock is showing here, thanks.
2:34:48
